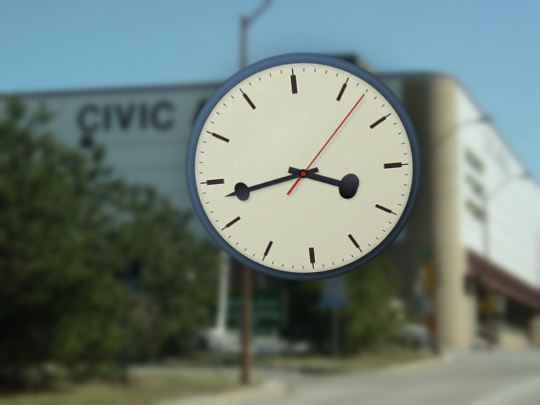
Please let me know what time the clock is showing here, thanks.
3:43:07
